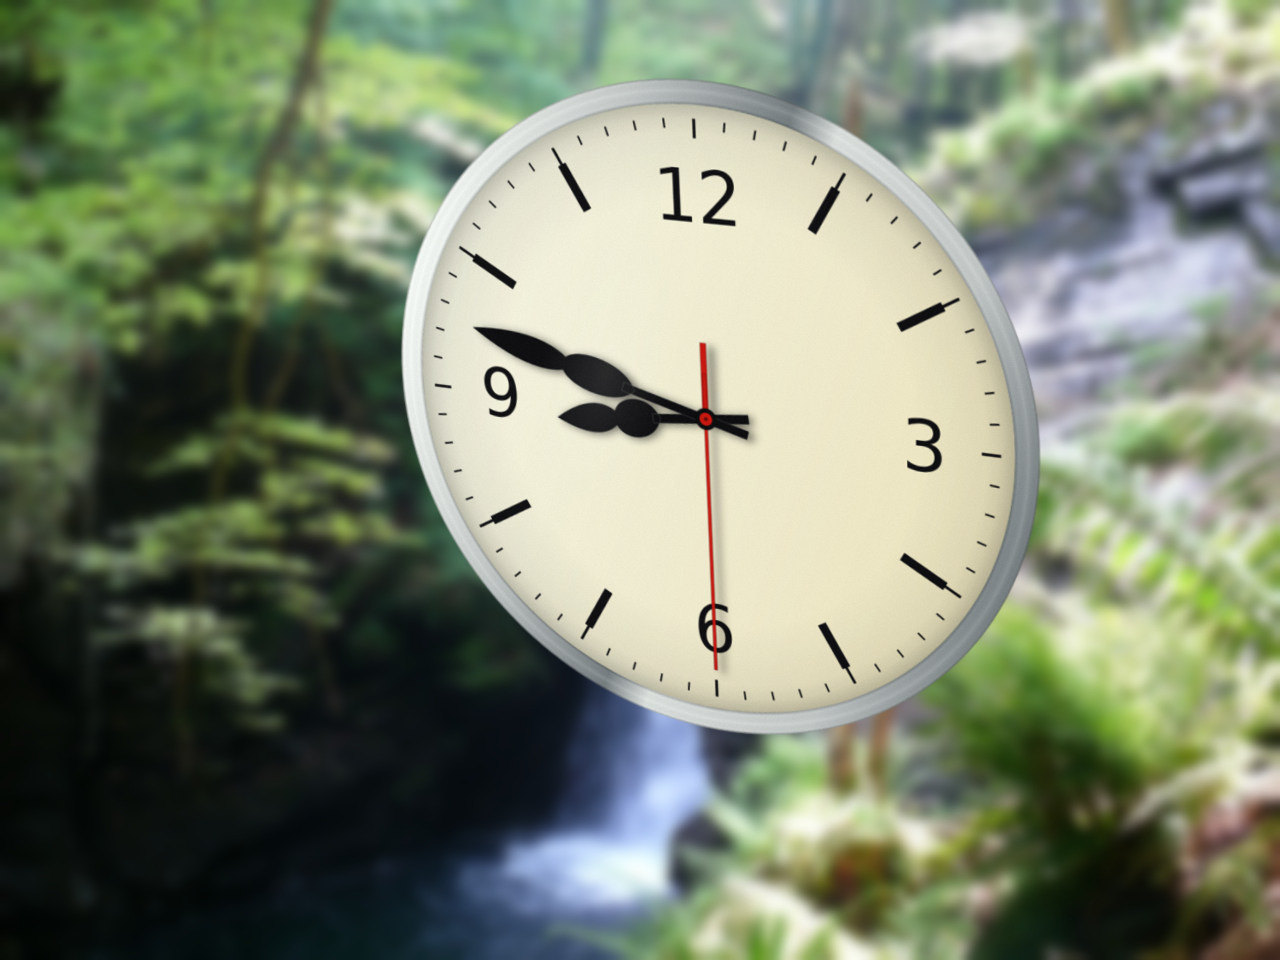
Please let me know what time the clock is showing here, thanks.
8:47:30
